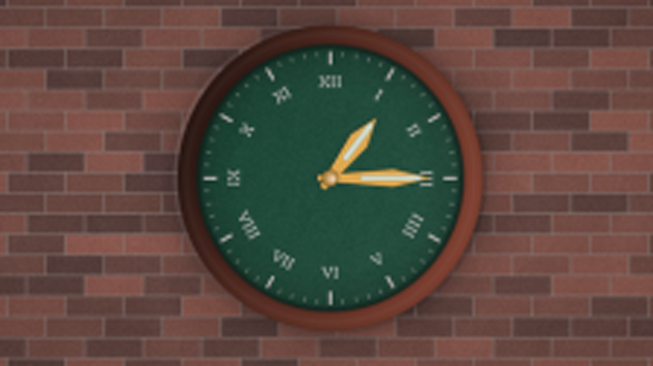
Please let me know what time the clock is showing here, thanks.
1:15
